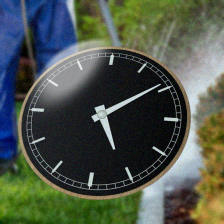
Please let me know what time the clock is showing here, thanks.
5:09
